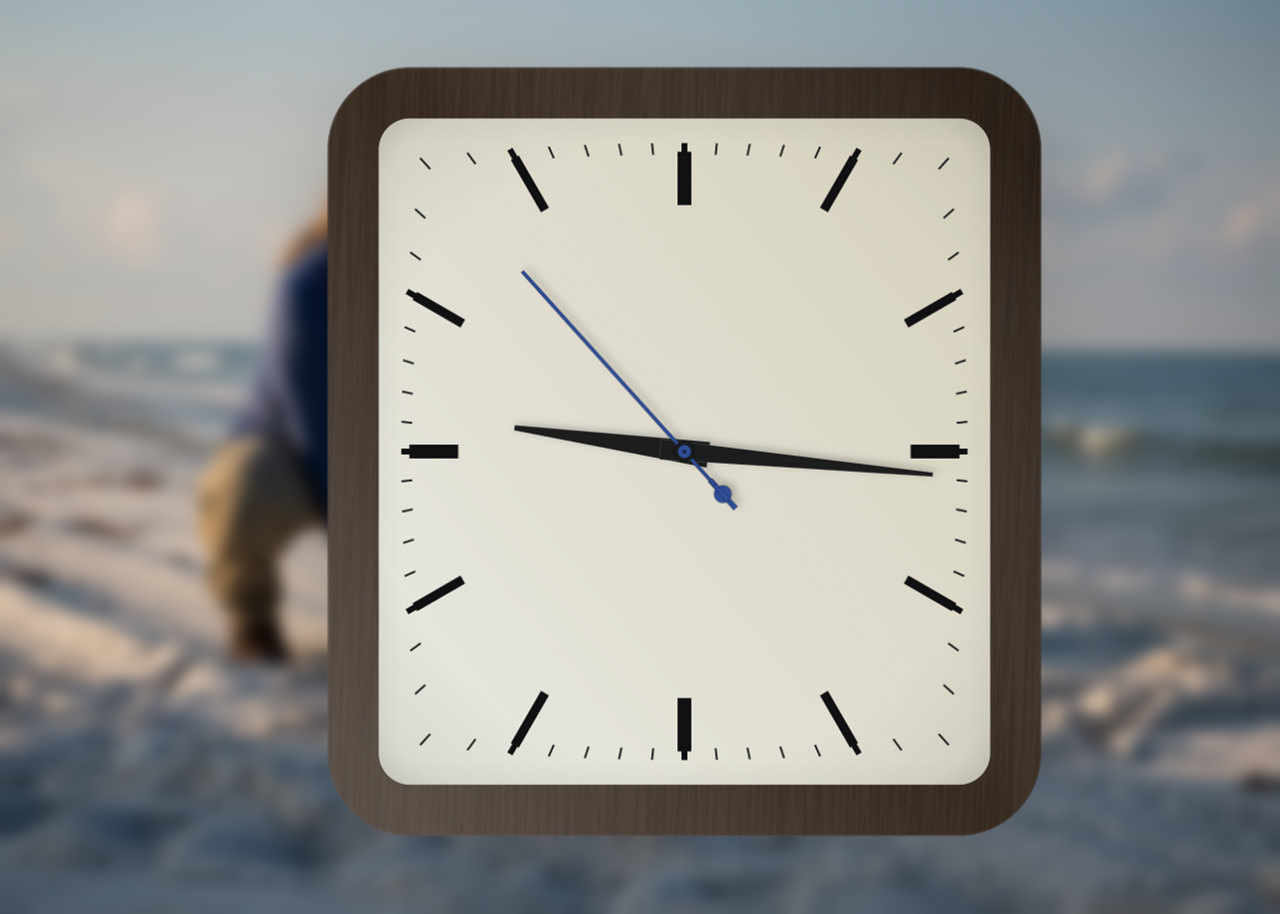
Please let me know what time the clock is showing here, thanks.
9:15:53
